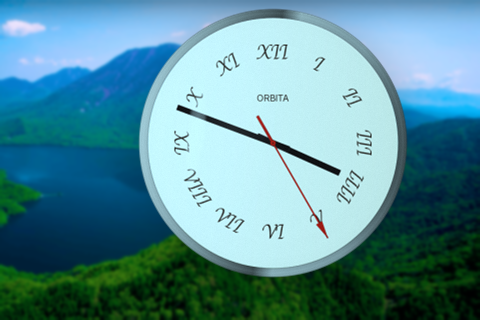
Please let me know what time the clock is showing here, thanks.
3:48:25
